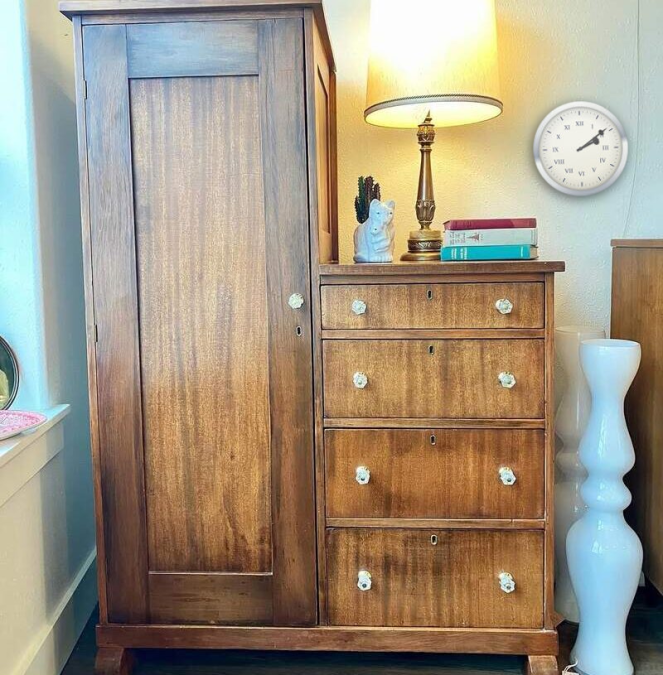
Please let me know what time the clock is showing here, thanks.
2:09
